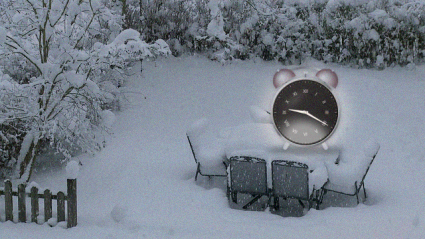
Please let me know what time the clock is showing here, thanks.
9:20
